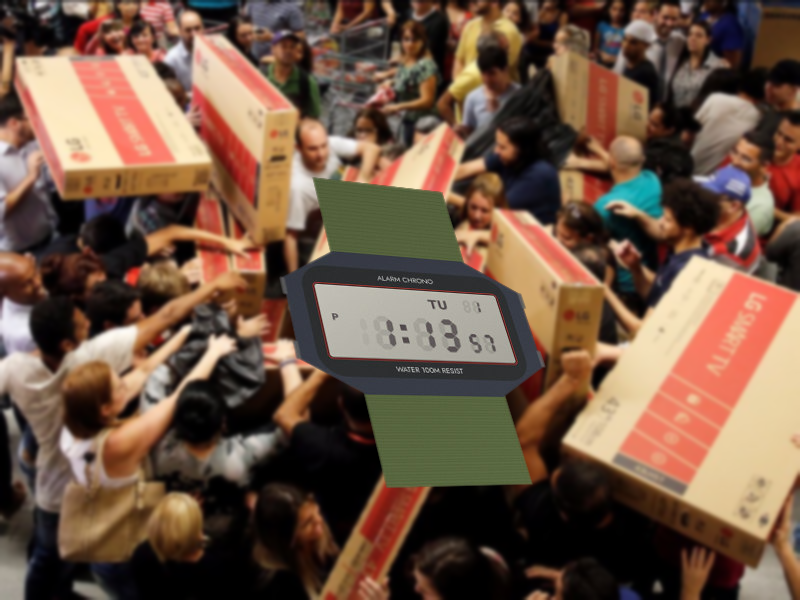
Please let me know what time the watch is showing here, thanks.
1:13:57
